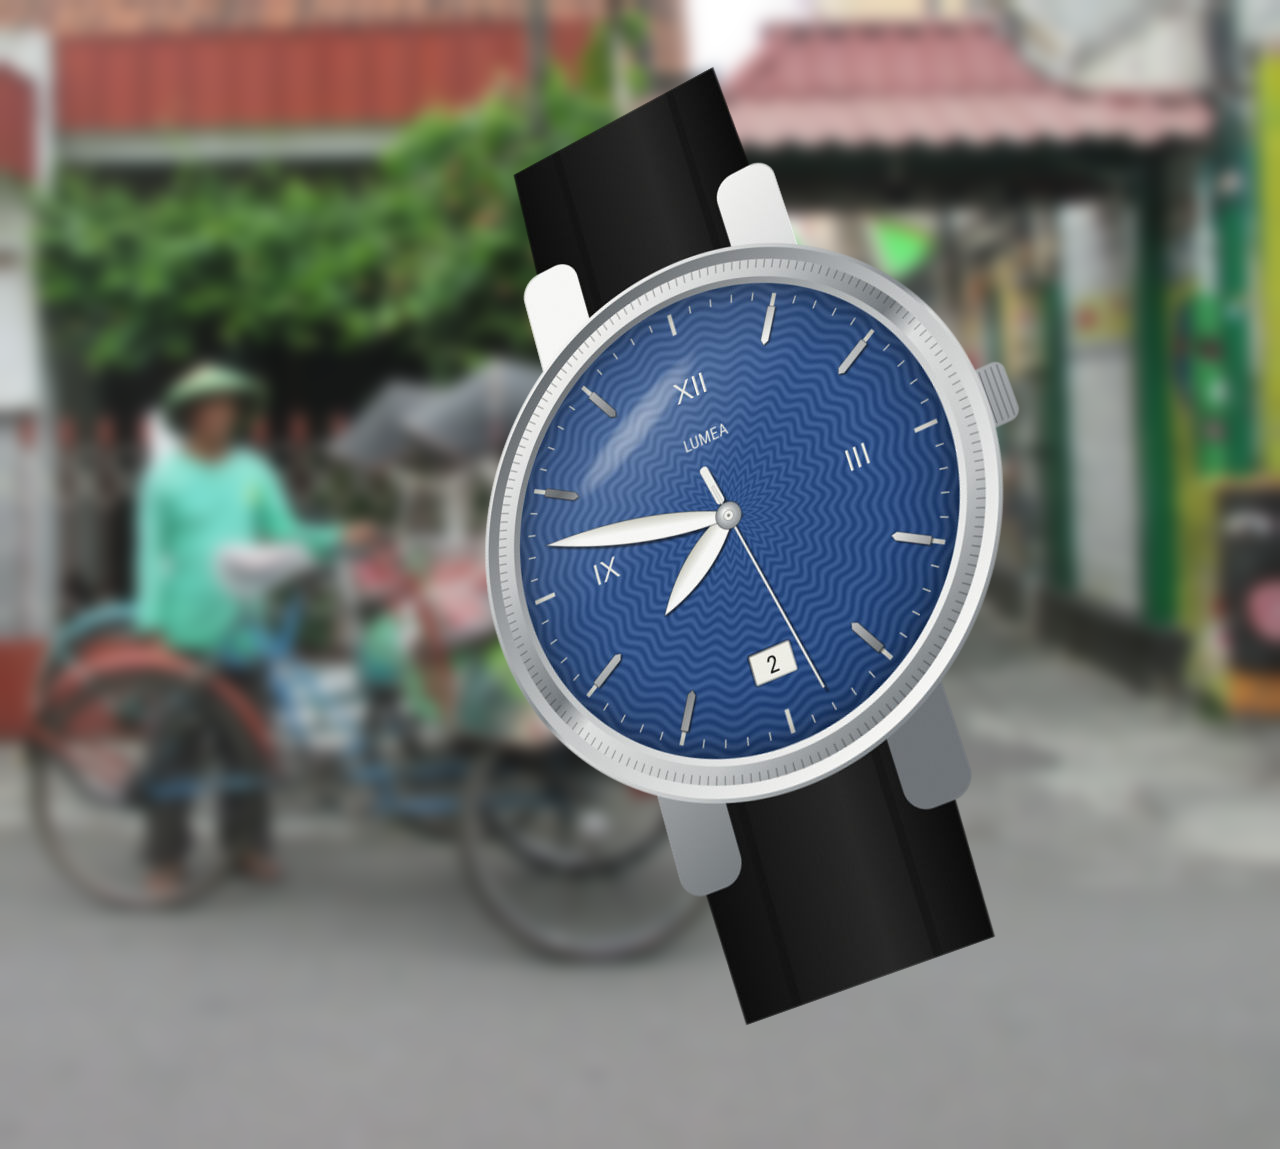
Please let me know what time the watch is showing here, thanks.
7:47:28
